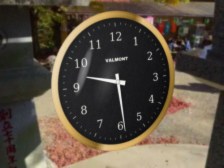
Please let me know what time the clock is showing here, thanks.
9:29
